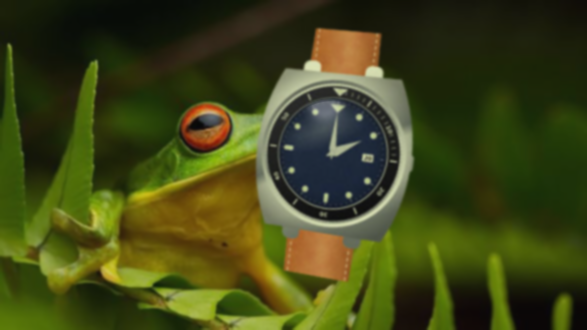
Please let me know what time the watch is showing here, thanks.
2:00
